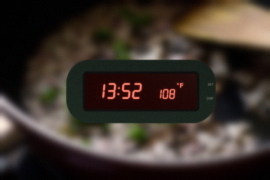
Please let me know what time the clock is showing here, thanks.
13:52
